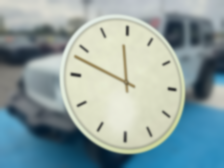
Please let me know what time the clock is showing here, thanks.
11:48
